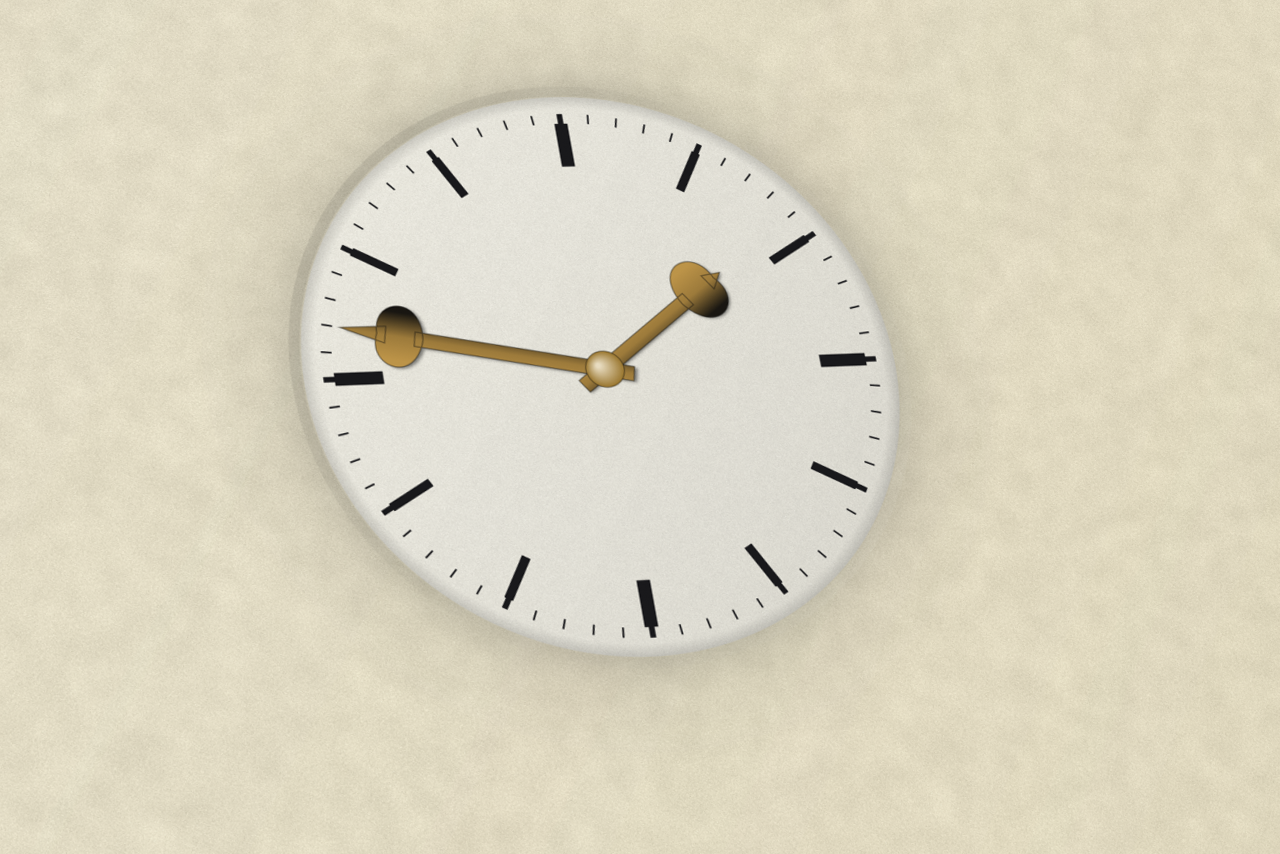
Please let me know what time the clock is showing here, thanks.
1:47
